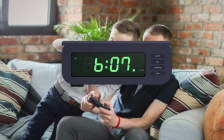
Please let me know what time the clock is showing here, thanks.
6:07
